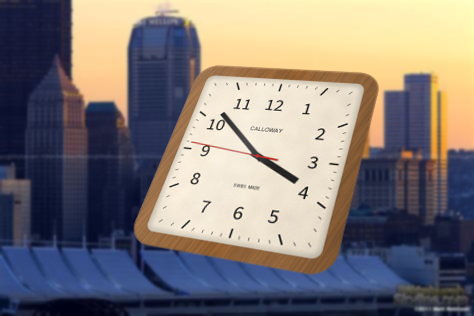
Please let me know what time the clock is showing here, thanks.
3:51:46
